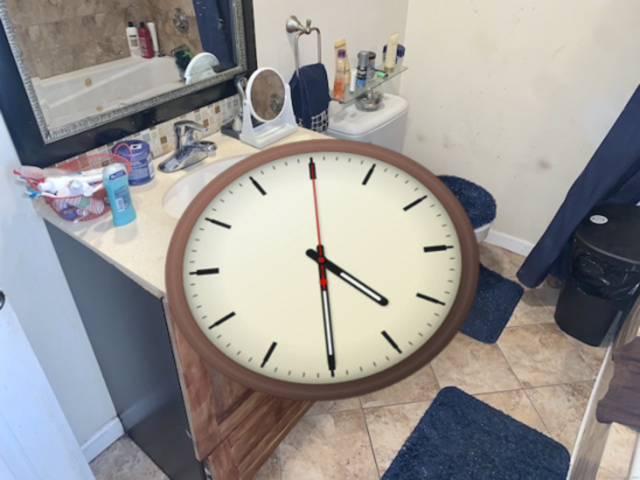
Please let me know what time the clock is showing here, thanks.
4:30:00
